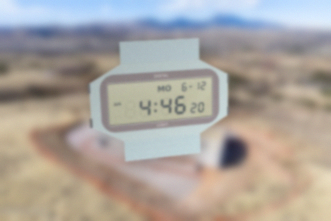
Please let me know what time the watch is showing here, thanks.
4:46
